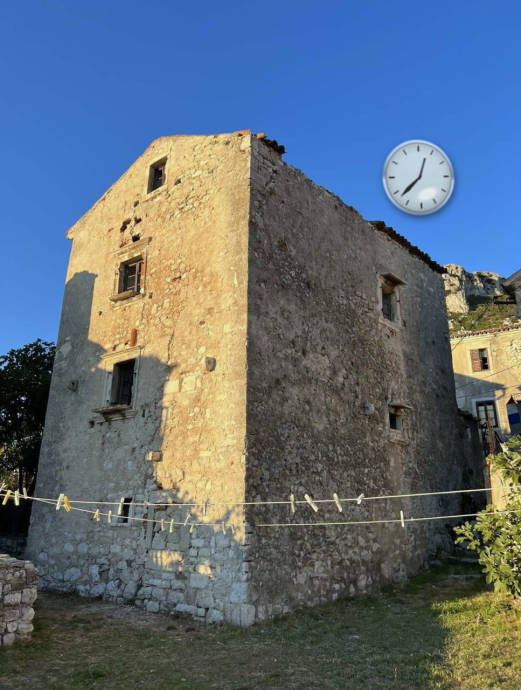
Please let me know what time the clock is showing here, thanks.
12:38
